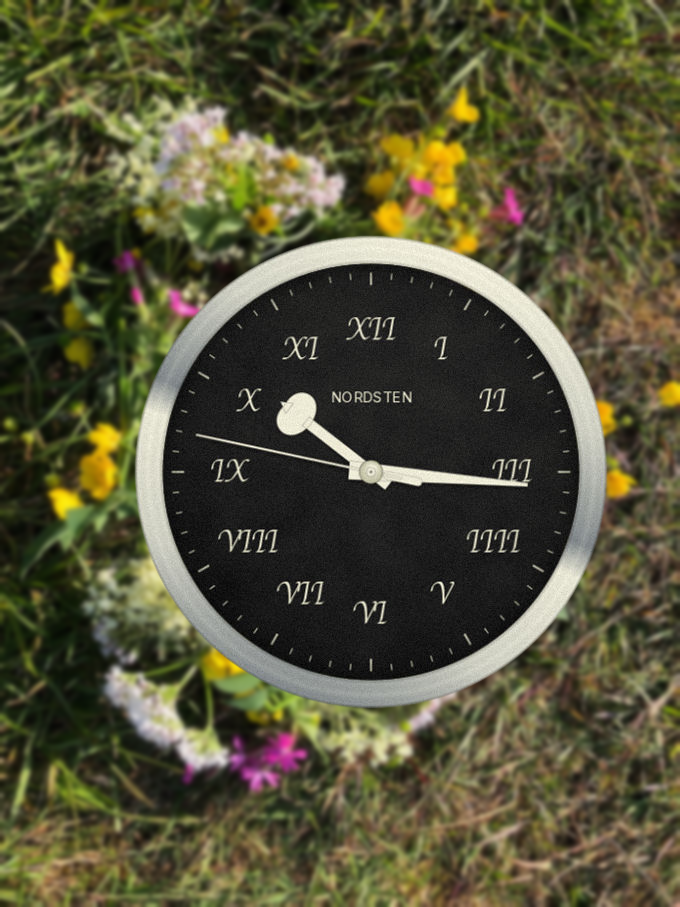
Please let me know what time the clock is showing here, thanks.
10:15:47
